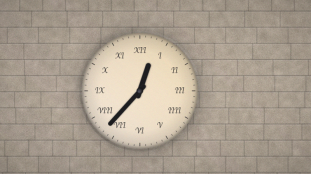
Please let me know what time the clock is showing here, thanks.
12:37
